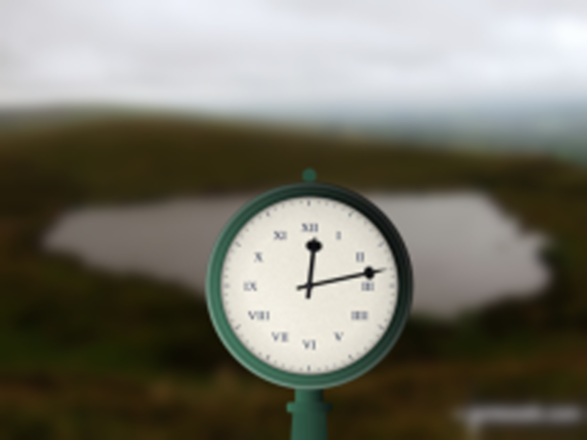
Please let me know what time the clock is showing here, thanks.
12:13
